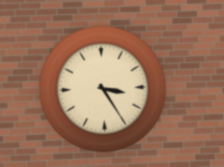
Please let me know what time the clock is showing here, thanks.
3:25
